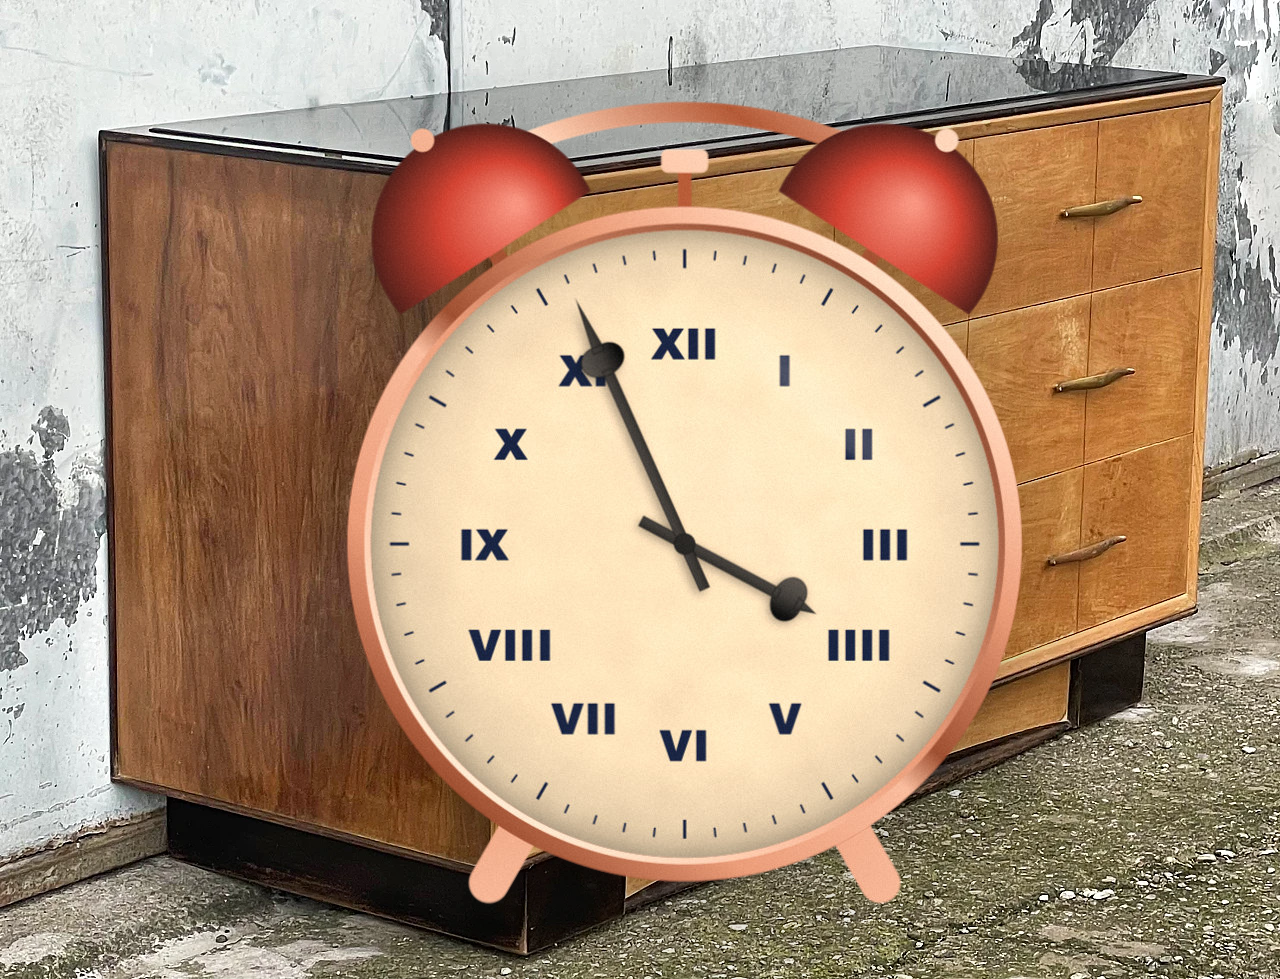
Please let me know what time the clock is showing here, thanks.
3:56
